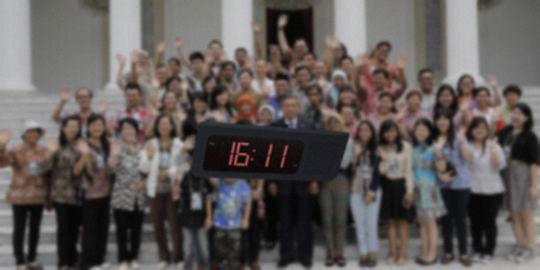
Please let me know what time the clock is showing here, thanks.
16:11
